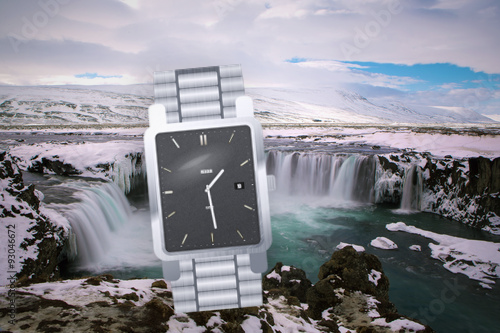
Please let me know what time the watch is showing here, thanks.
1:29
